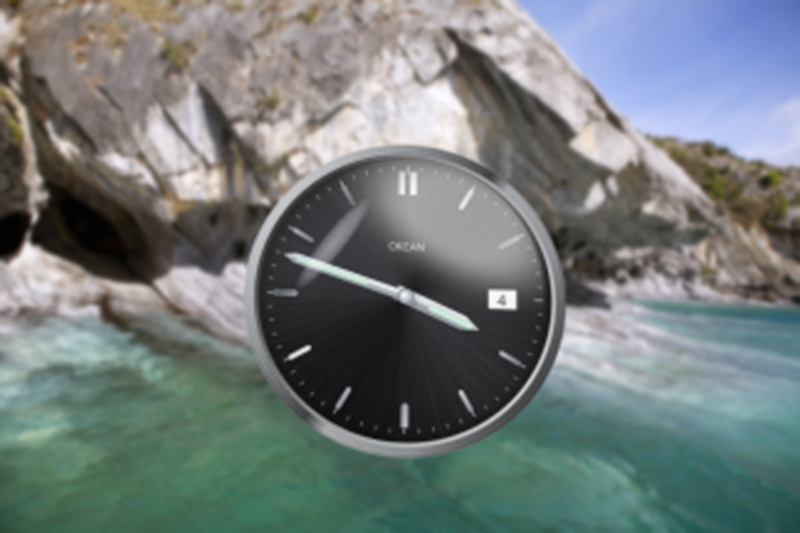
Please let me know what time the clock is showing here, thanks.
3:48
